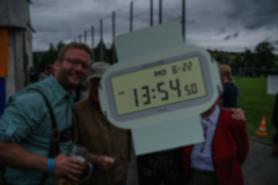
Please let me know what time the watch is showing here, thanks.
13:54
